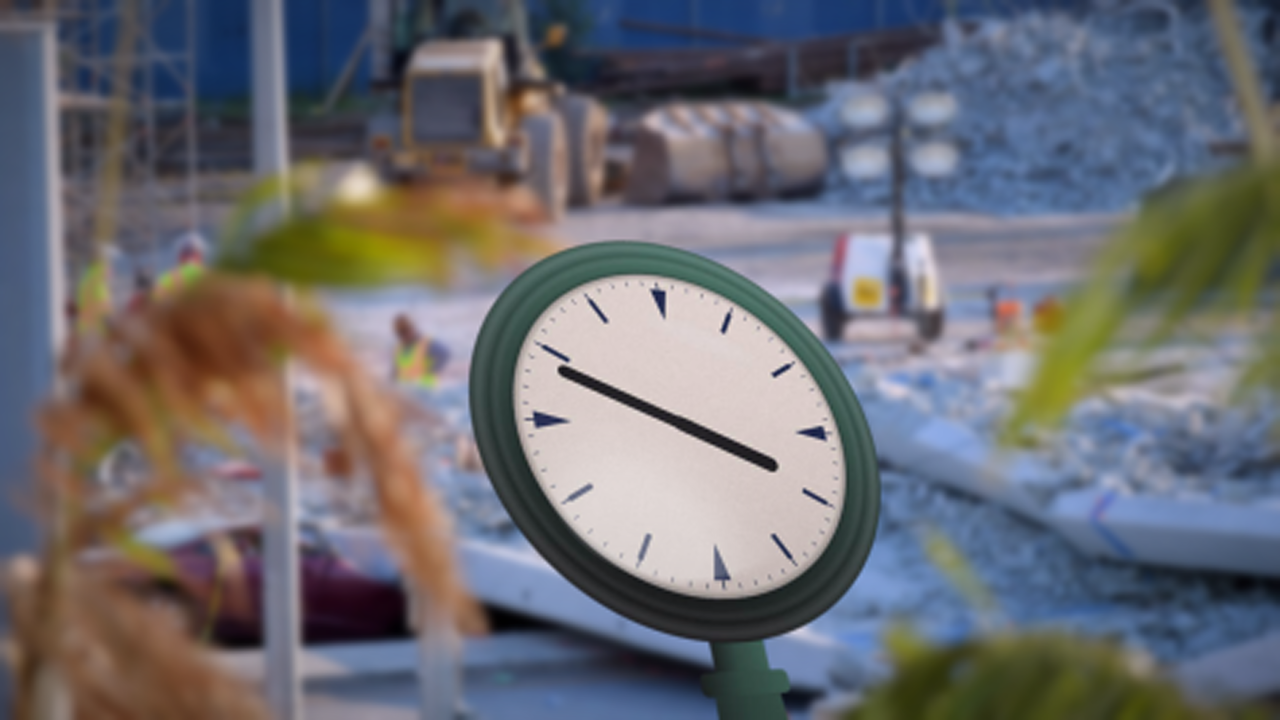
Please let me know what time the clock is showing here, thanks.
3:49
